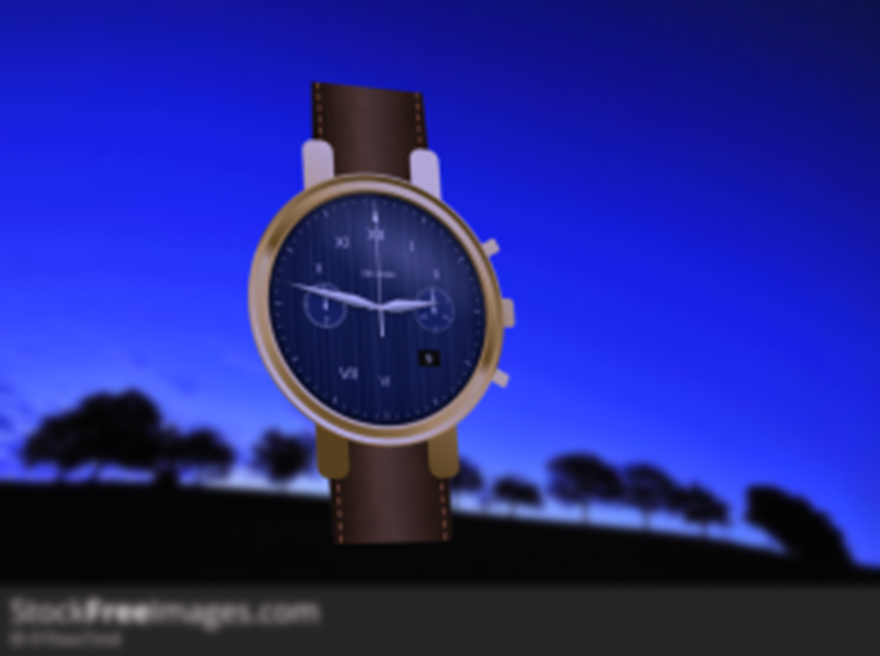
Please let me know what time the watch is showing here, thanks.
2:47
